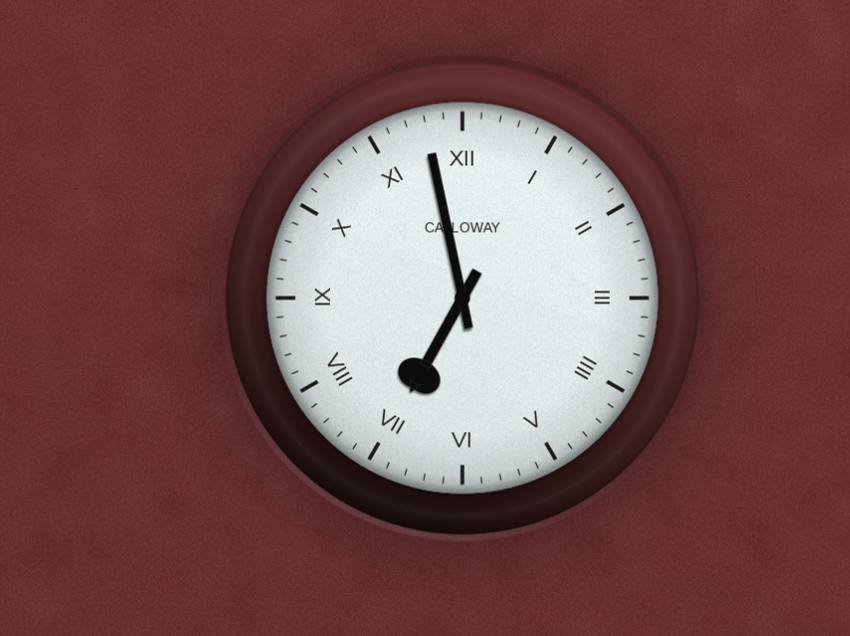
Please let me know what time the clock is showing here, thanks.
6:58
